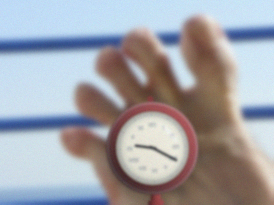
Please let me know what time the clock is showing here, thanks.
9:20
